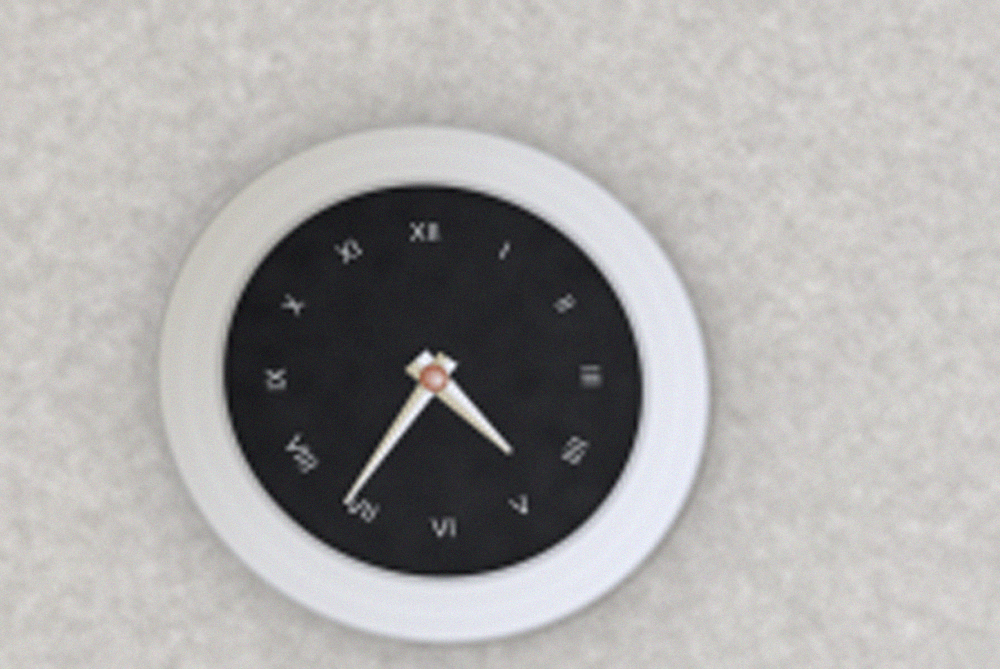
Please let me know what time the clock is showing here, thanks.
4:36
